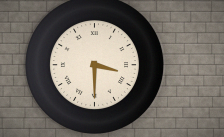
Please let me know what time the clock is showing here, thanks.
3:30
